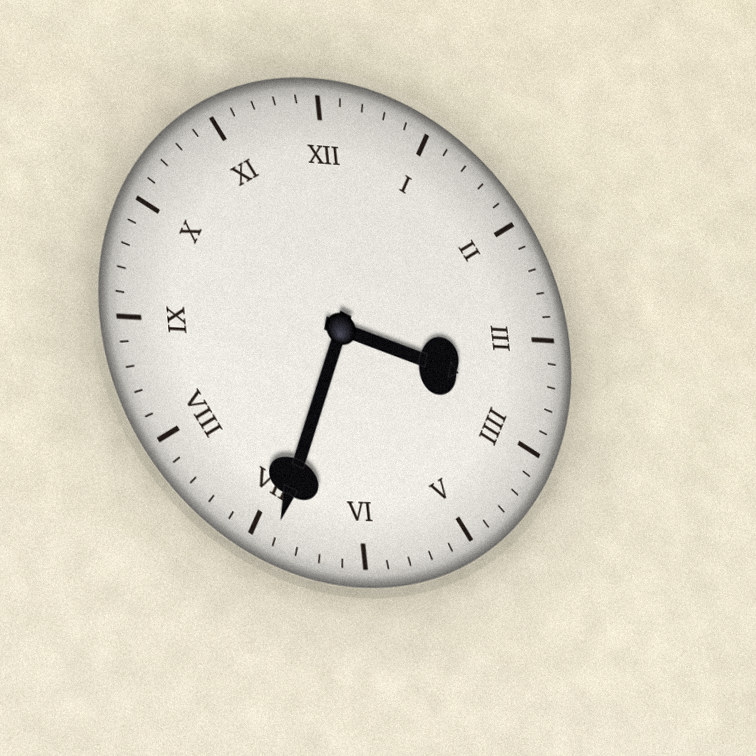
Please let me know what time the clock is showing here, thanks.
3:34
